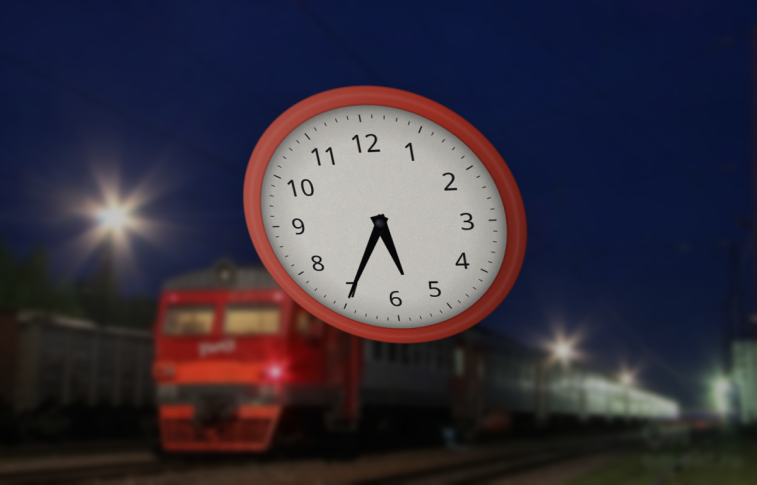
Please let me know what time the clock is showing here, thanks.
5:35
